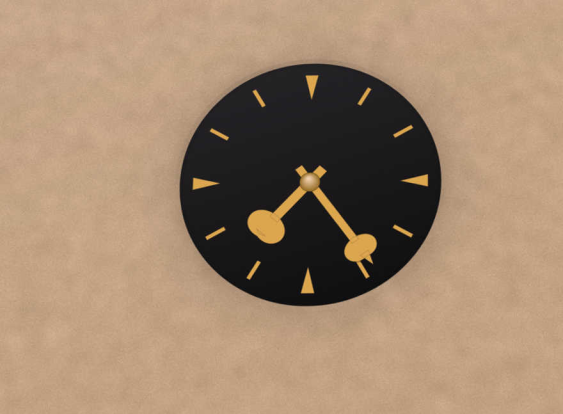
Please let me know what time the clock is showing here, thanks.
7:24
